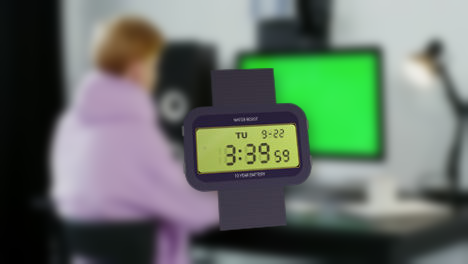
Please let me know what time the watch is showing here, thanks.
3:39:59
